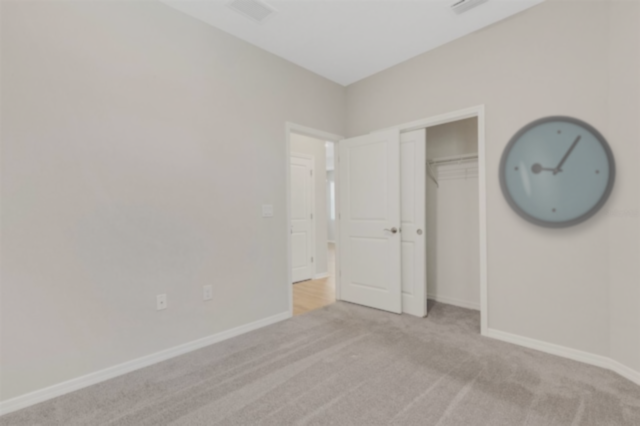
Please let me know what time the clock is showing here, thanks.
9:05
